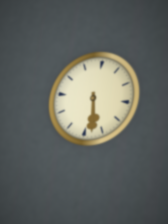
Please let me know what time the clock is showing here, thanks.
5:28
